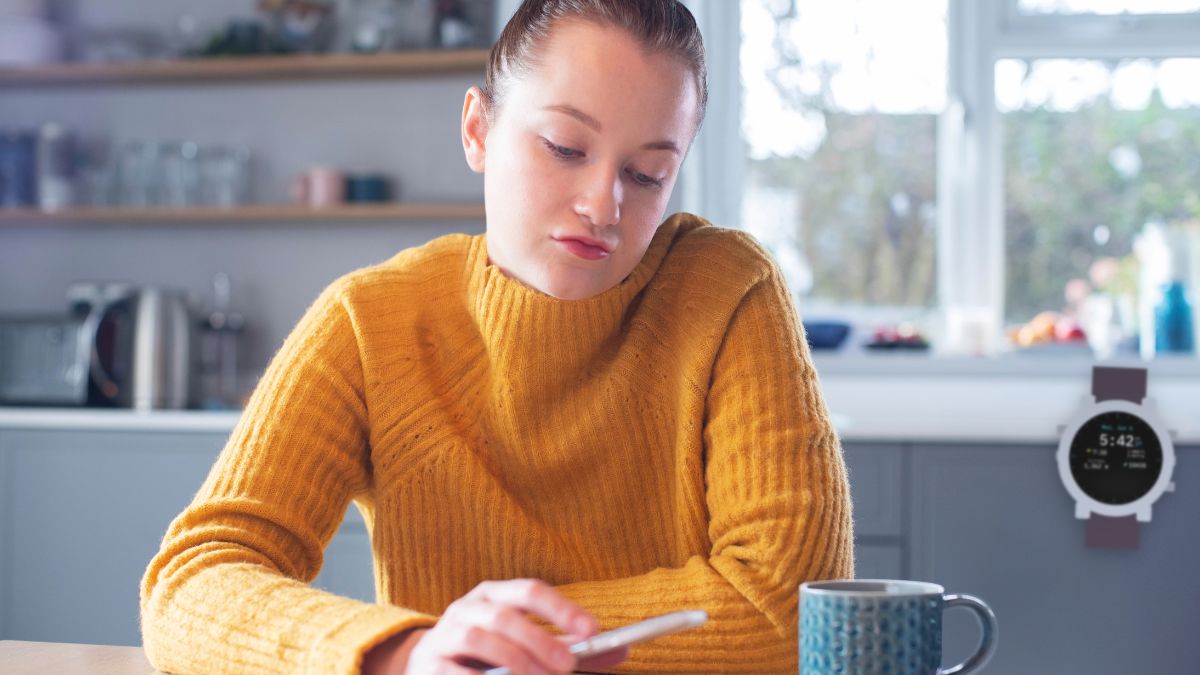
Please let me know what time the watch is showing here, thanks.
5:42
